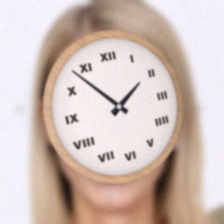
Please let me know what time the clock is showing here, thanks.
1:53
